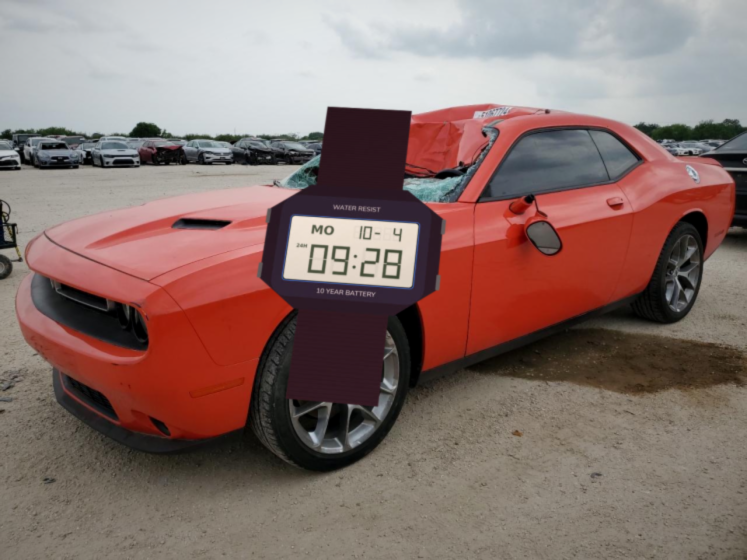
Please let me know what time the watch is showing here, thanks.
9:28
